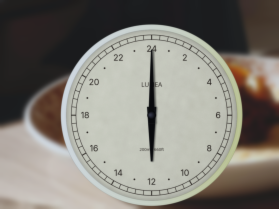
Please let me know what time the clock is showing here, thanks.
12:00
